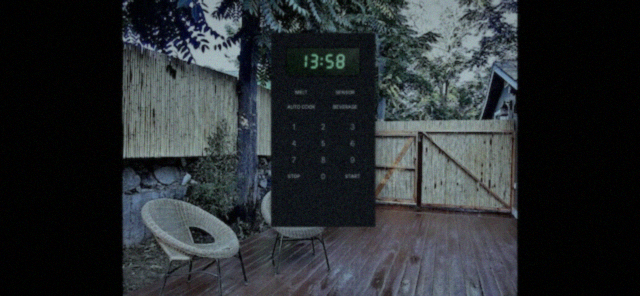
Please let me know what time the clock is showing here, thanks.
13:58
